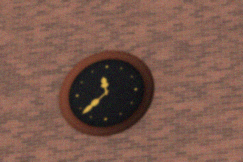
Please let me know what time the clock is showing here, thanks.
11:38
